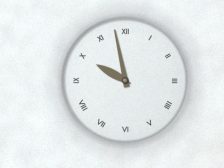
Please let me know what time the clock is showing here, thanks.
9:58
